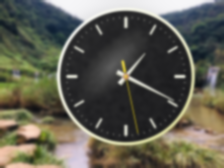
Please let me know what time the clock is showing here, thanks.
1:19:28
